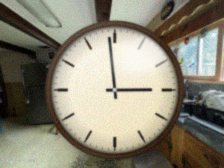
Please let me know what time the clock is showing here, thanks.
2:59
